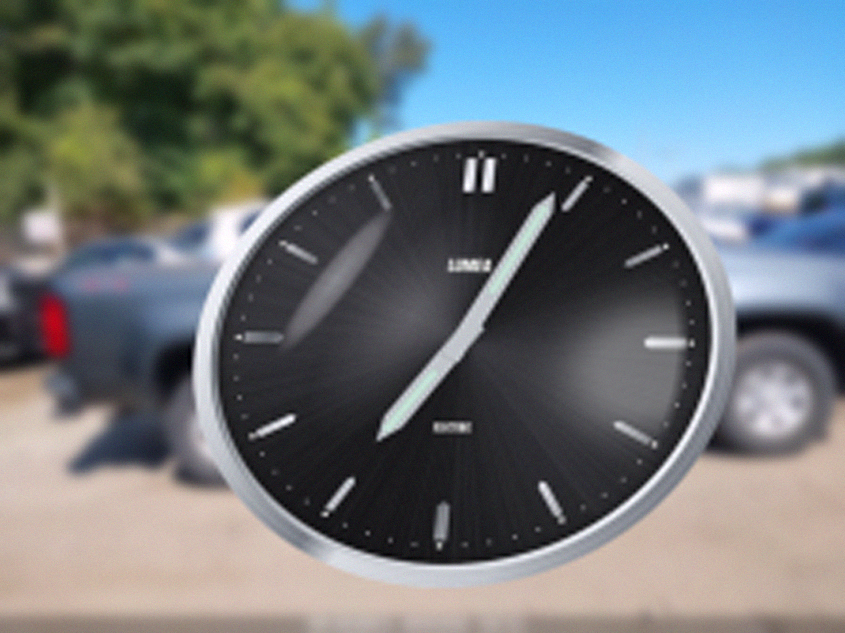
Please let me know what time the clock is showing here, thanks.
7:04
